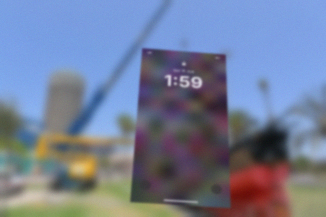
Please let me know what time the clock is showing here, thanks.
1:59
